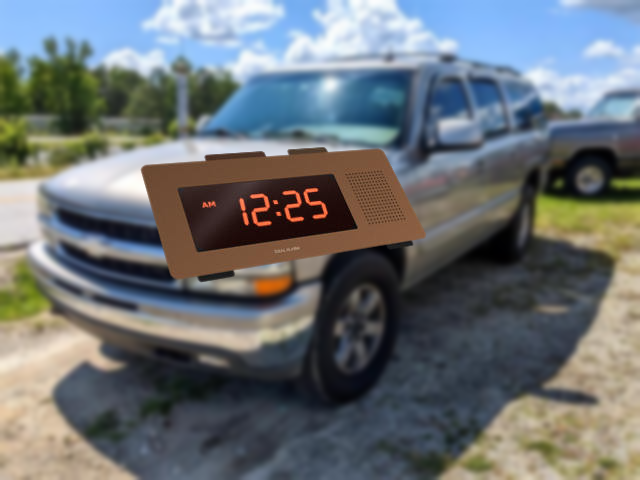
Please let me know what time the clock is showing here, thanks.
12:25
